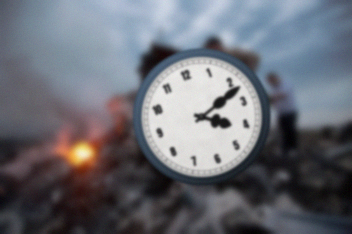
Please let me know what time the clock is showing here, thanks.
4:12
